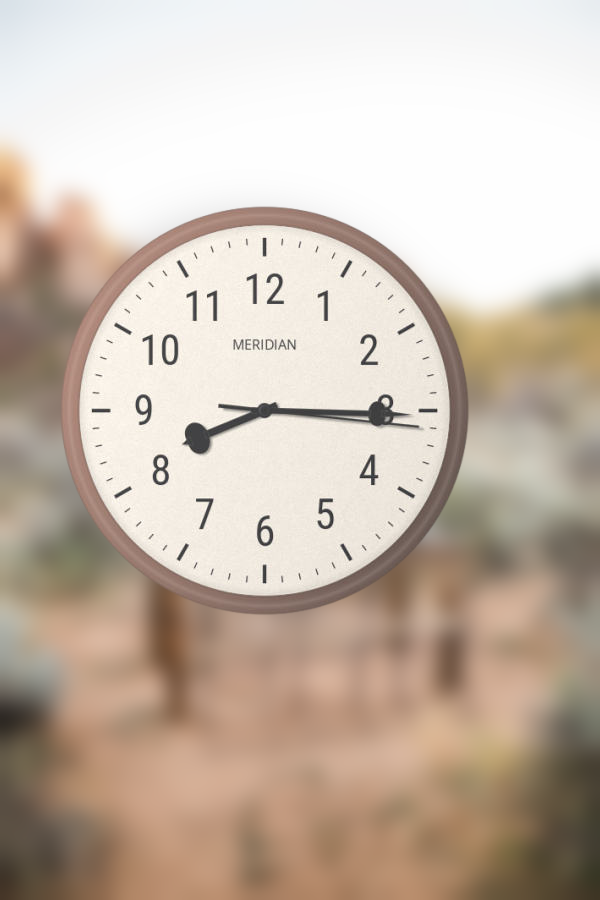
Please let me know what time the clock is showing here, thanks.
8:15:16
